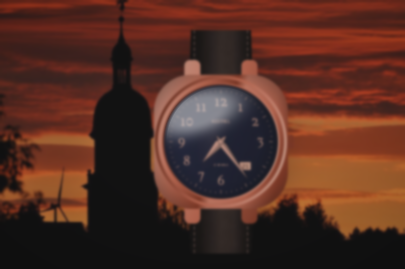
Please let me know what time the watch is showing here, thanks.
7:24
